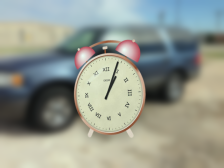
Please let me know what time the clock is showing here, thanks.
1:04
